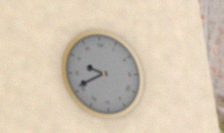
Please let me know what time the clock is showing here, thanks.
9:41
